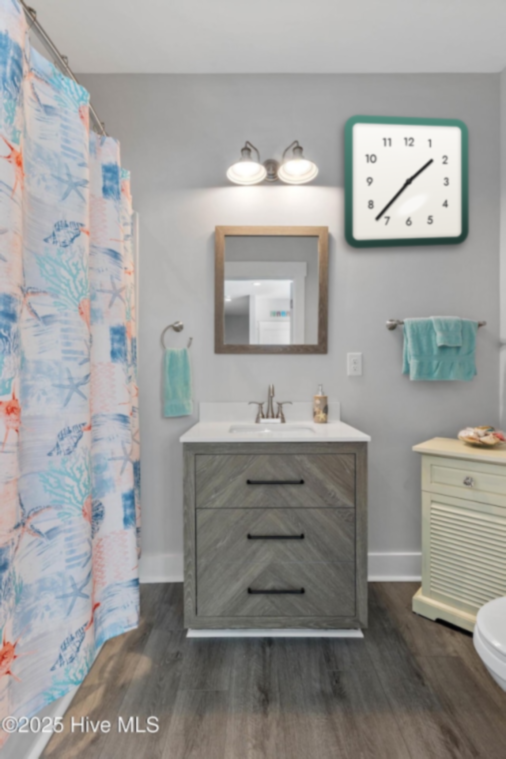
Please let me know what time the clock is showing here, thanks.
1:37
